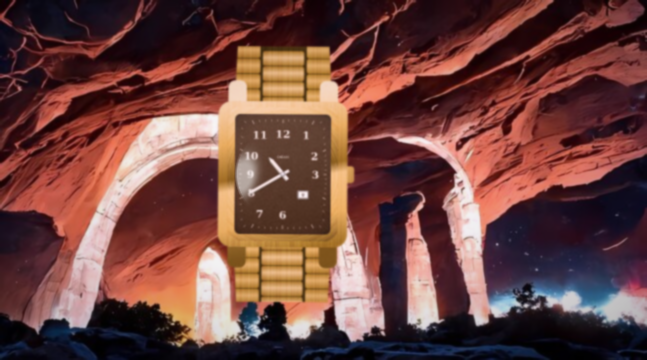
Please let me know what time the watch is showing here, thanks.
10:40
